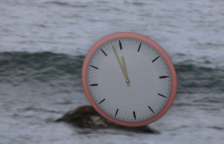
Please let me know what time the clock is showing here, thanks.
11:58
